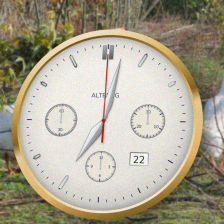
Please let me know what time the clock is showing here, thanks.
7:02
